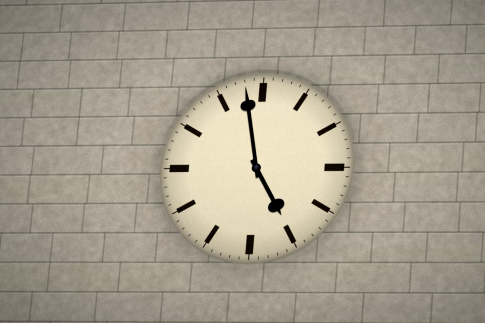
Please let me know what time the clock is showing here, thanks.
4:58
